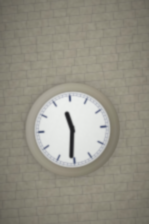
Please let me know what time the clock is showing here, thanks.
11:31
